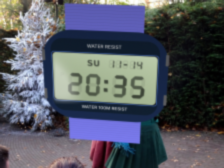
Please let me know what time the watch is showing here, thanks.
20:35
